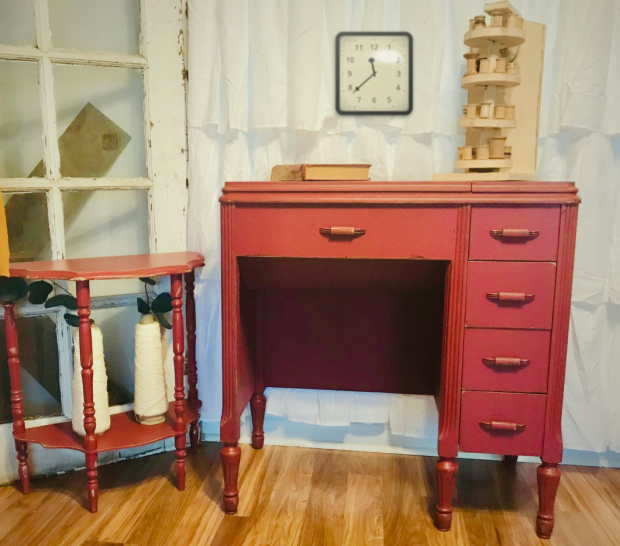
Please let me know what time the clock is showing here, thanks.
11:38
